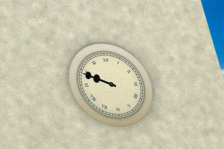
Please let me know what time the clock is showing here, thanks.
9:49
